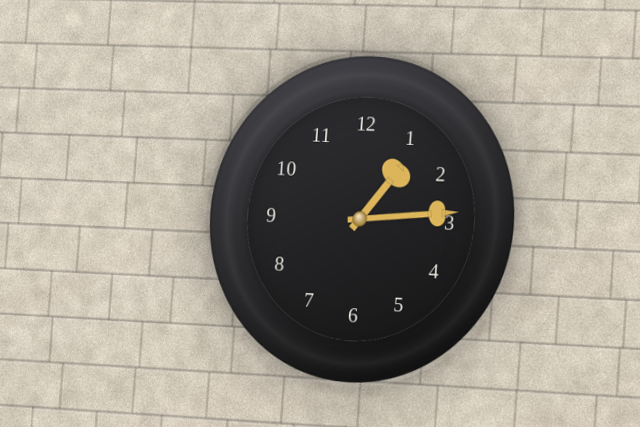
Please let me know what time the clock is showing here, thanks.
1:14
